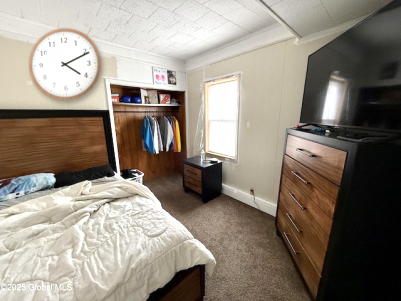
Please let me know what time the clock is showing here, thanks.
4:11
